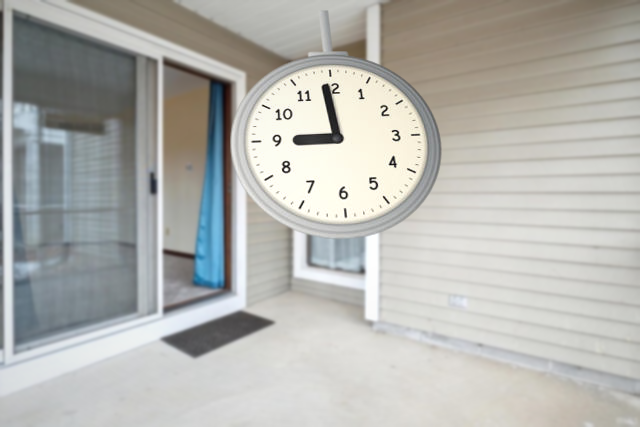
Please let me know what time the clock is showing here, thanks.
8:59
